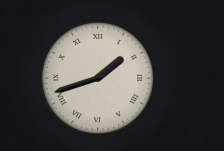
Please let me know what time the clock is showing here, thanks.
1:42
